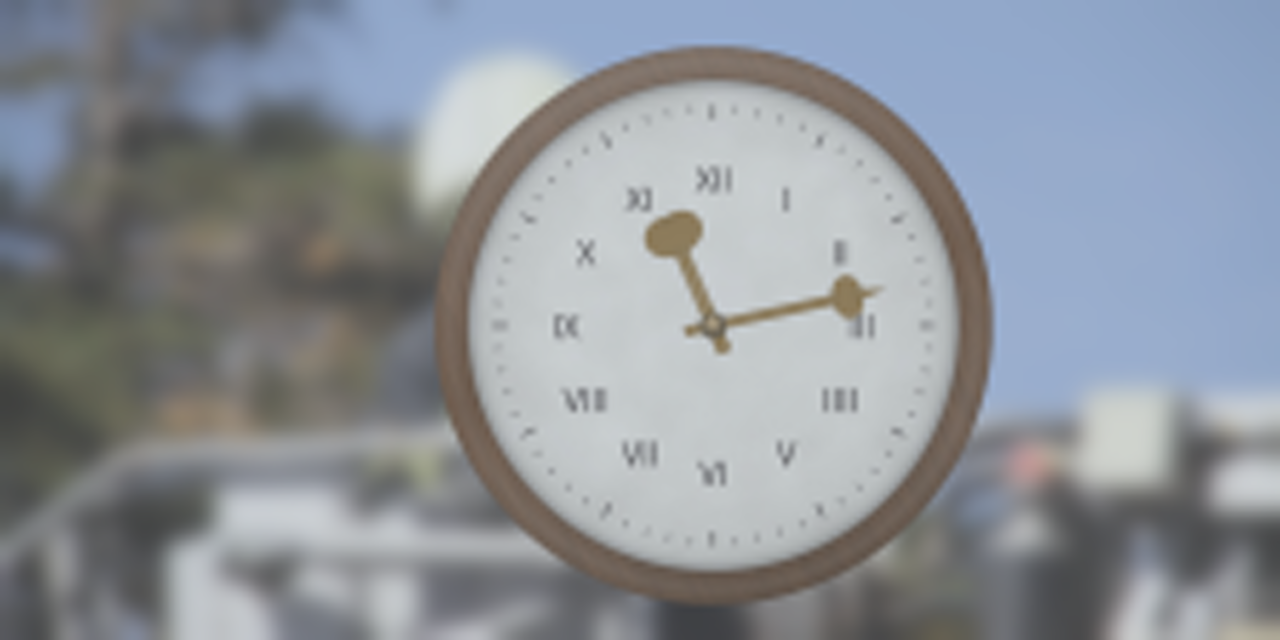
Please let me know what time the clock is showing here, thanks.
11:13
